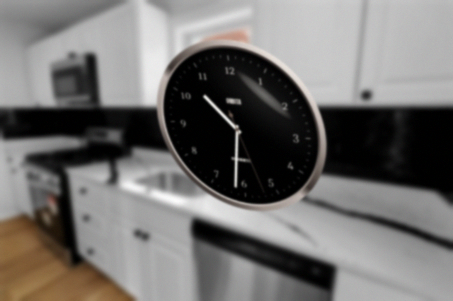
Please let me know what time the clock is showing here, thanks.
10:31:27
